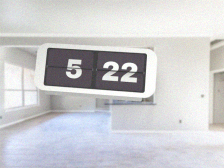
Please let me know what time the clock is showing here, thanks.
5:22
